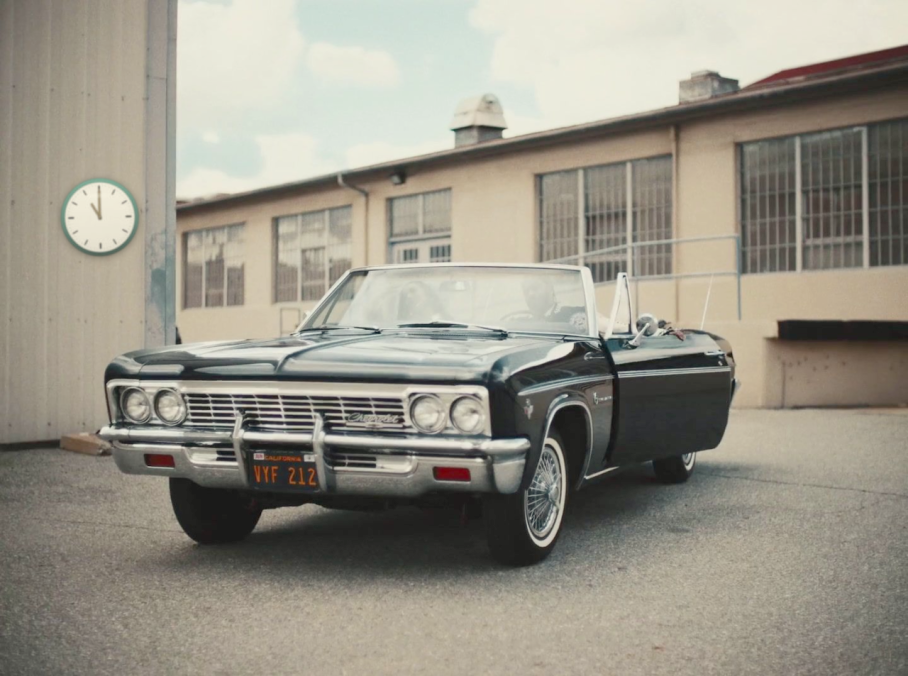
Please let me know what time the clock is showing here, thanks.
11:00
